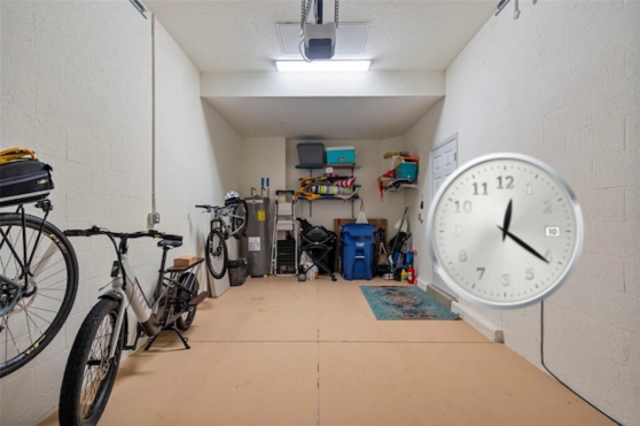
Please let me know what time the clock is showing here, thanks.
12:21
